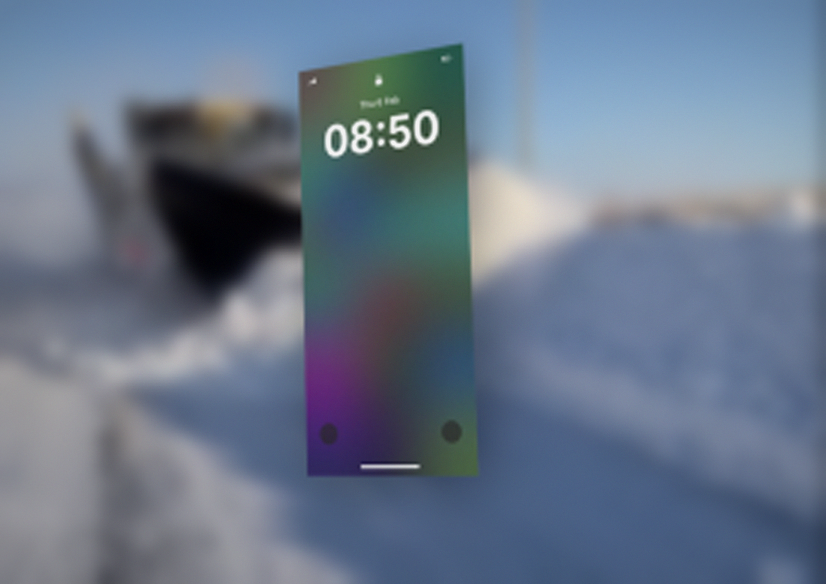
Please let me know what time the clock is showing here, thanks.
8:50
